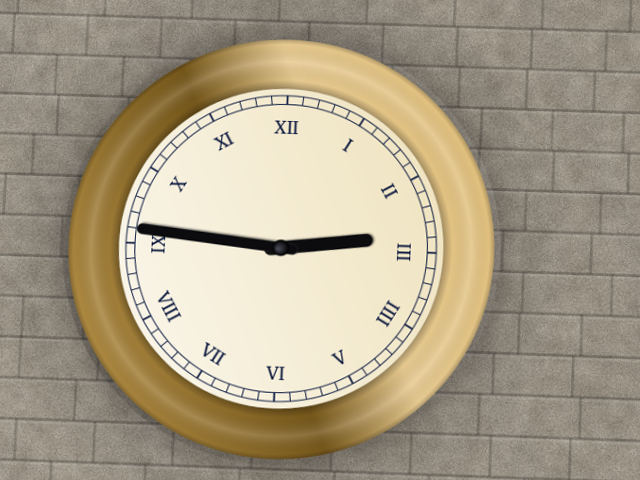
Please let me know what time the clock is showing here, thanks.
2:46
